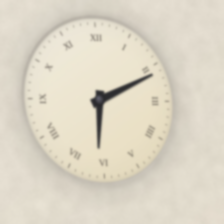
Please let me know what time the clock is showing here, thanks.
6:11
